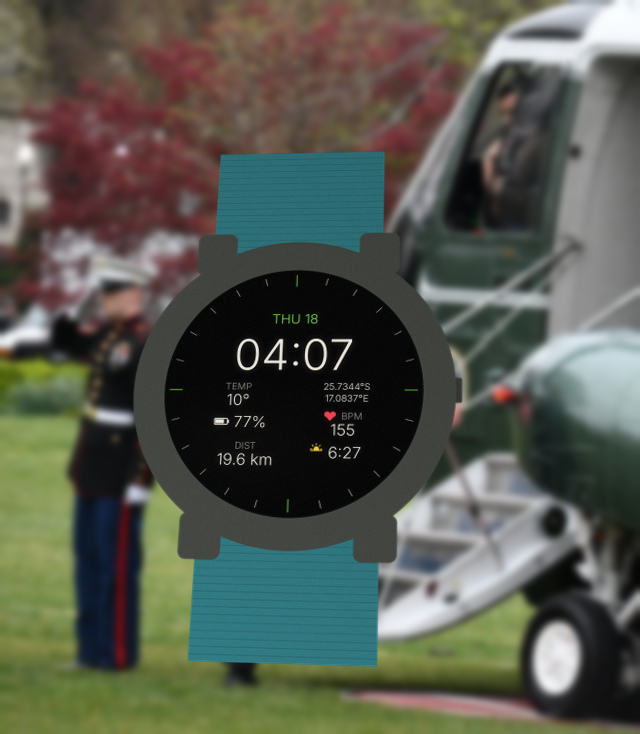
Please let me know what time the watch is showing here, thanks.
4:07
